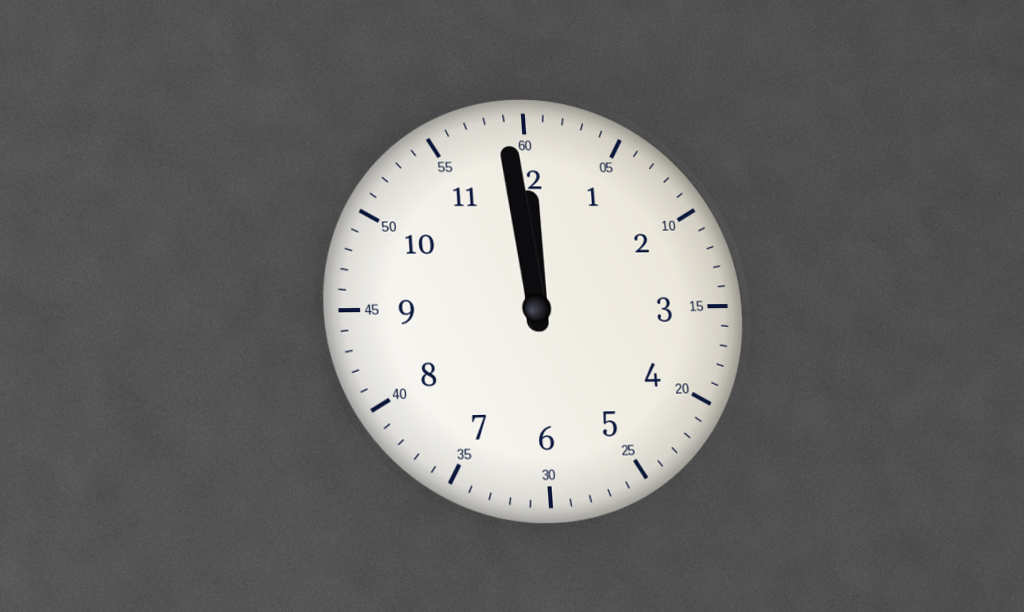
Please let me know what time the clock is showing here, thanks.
11:59
